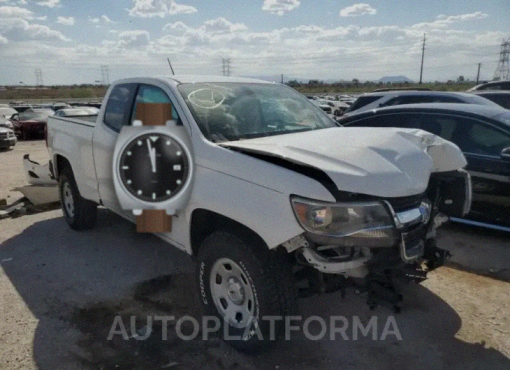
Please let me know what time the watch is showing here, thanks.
11:58
